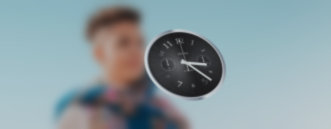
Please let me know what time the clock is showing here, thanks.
3:23
